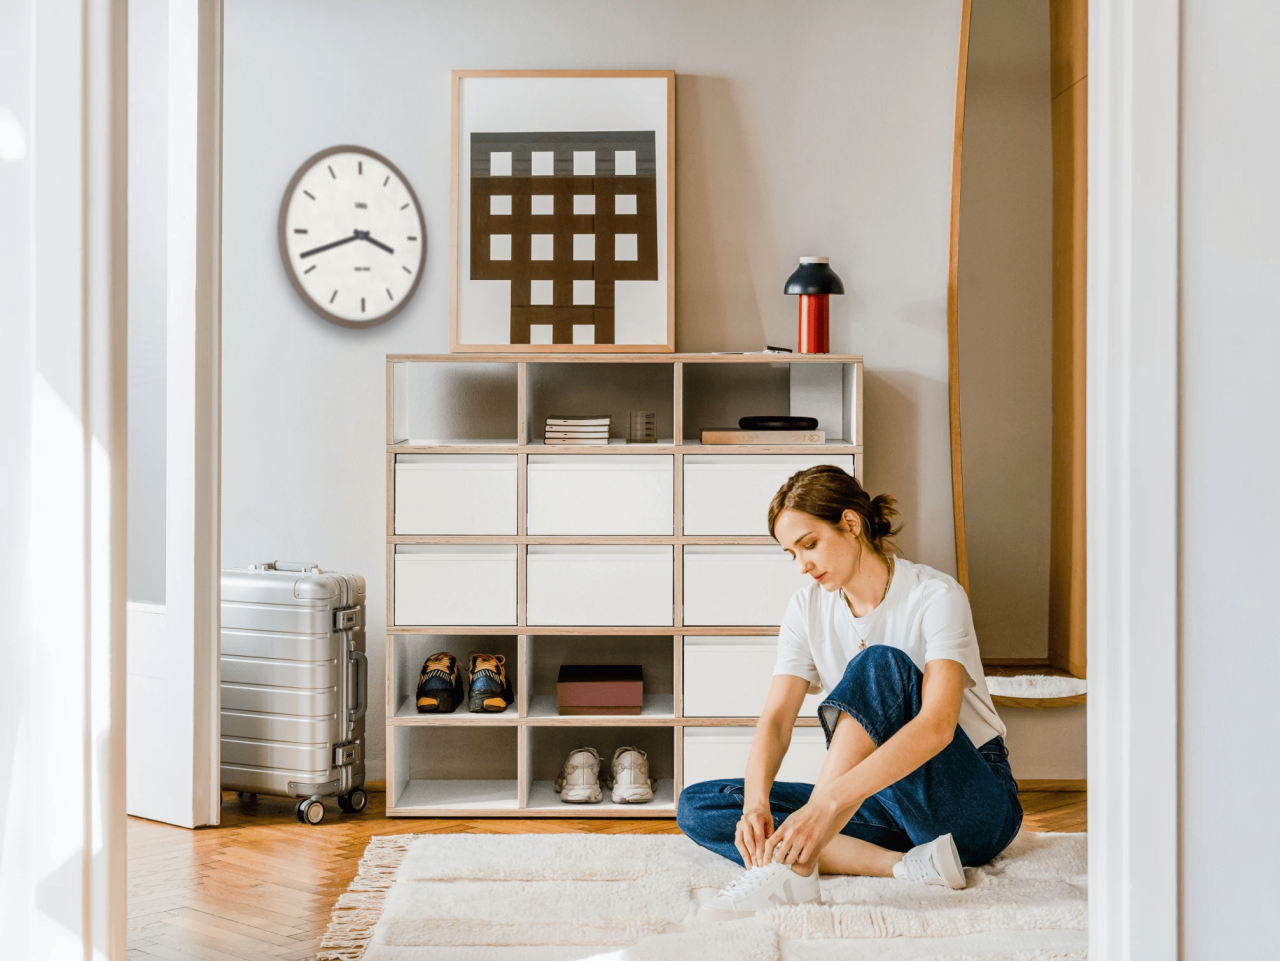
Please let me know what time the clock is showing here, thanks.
3:42
